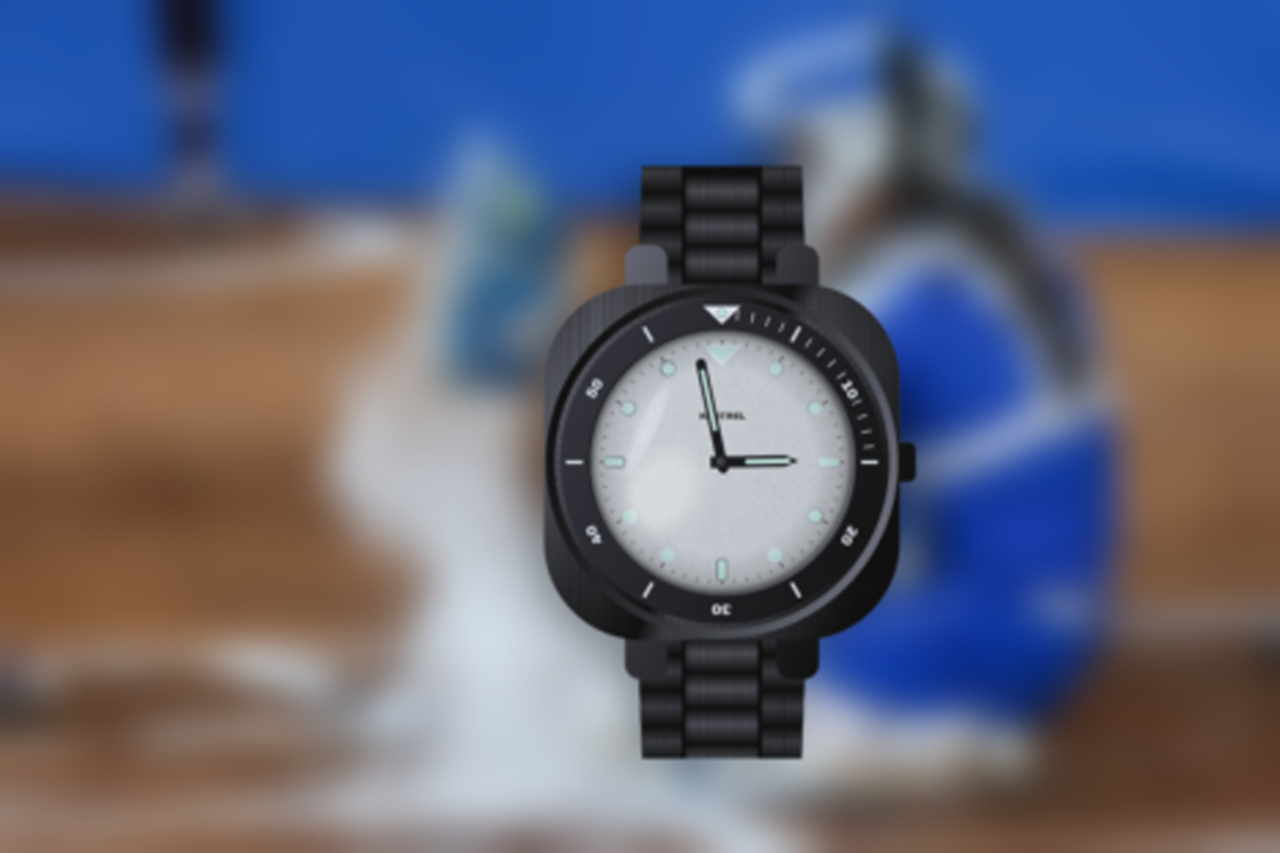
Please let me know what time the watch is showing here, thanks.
2:58
